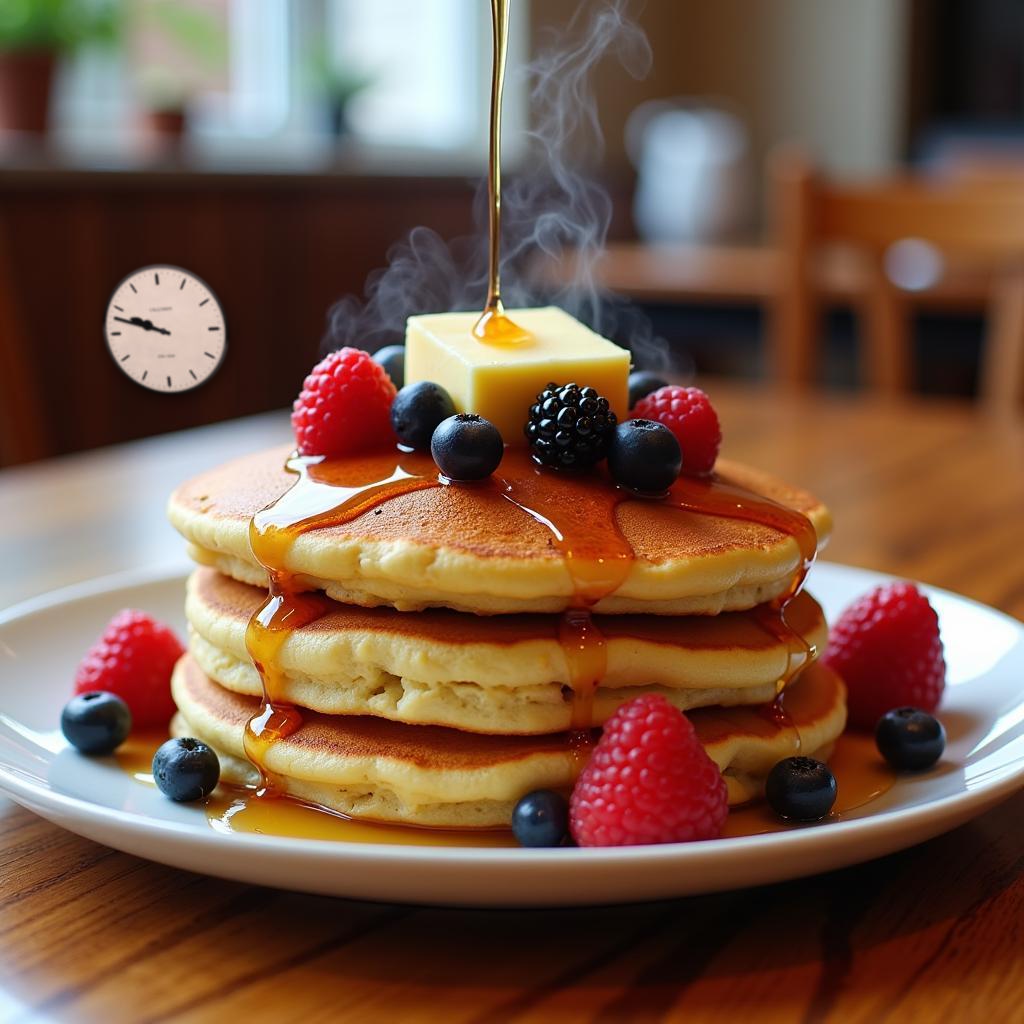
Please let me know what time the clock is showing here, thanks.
9:48
